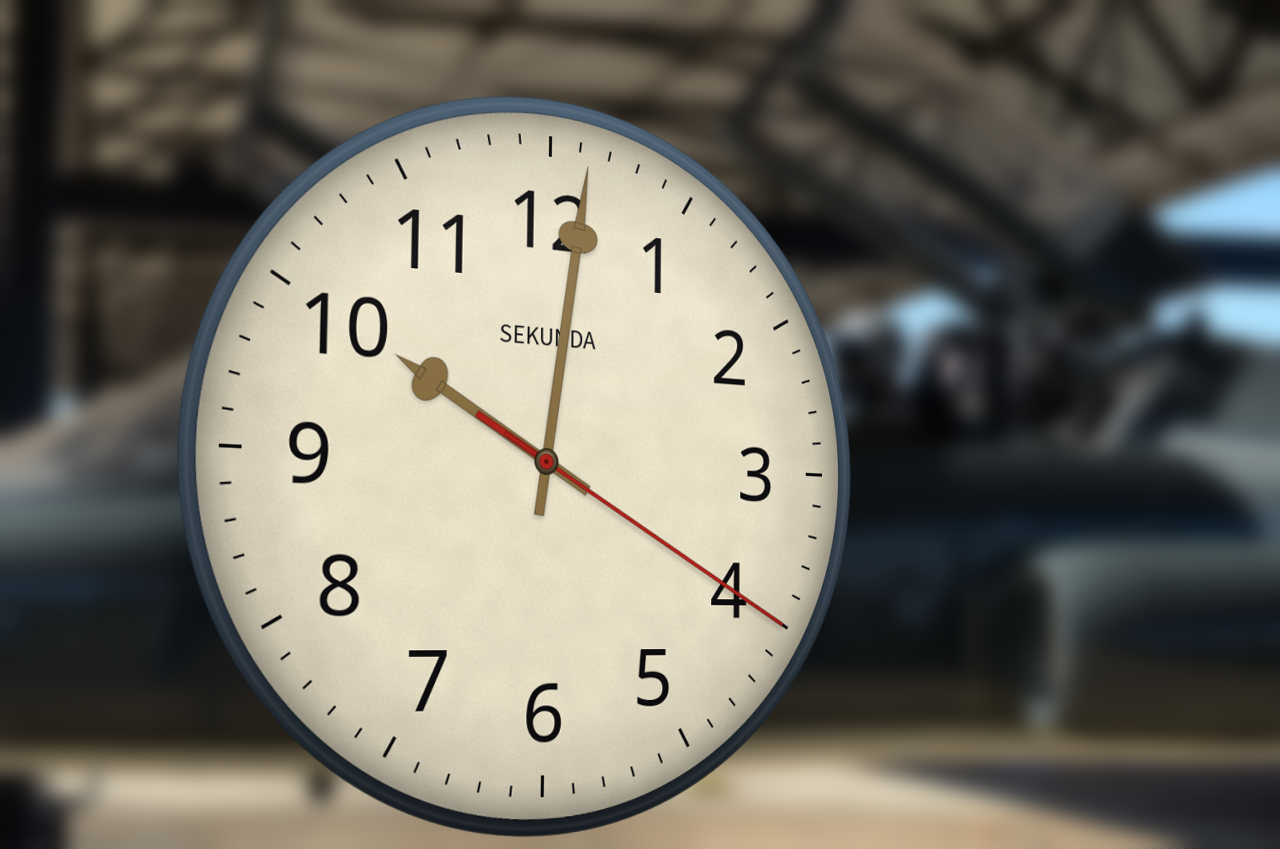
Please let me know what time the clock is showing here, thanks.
10:01:20
